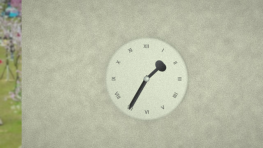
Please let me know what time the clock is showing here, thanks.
1:35
